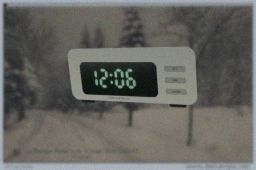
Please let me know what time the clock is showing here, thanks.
12:06
